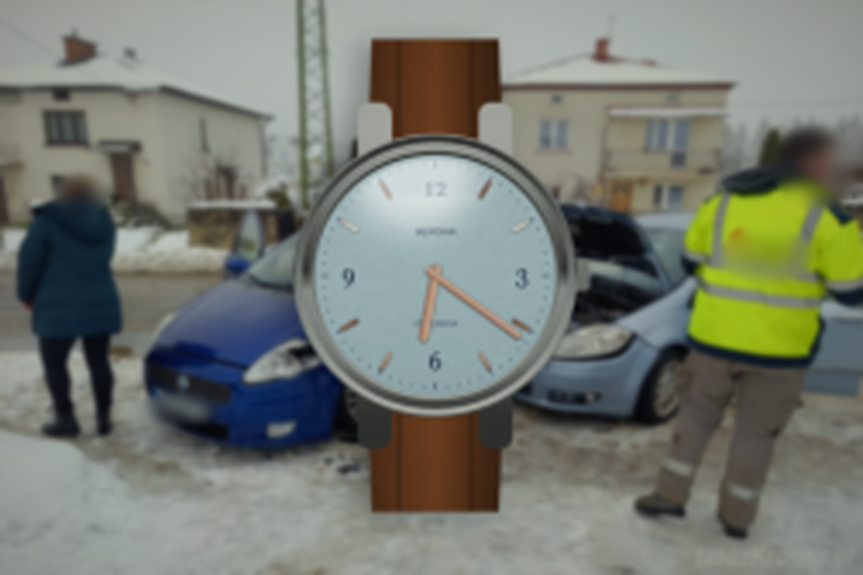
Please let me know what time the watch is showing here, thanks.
6:21
